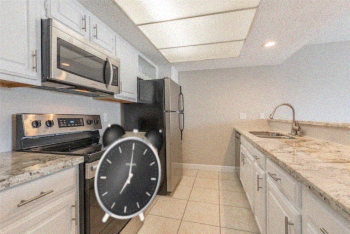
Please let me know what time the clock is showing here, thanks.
7:00
